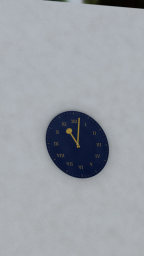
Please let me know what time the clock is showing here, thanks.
11:02
